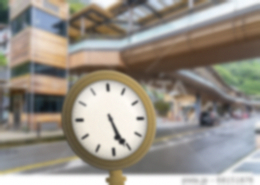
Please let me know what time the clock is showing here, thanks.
5:26
